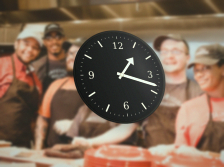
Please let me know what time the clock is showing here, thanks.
1:18
